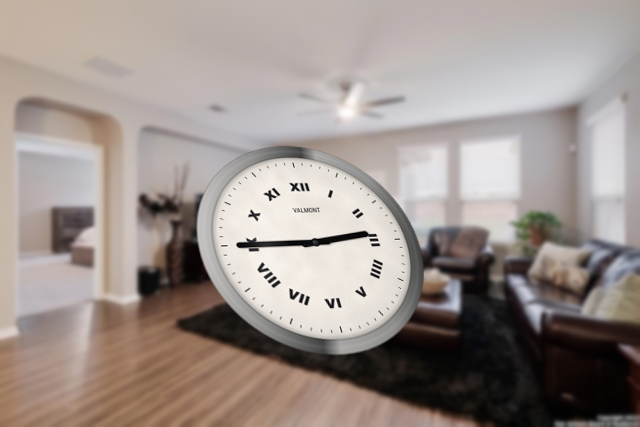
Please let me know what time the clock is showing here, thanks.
2:45
